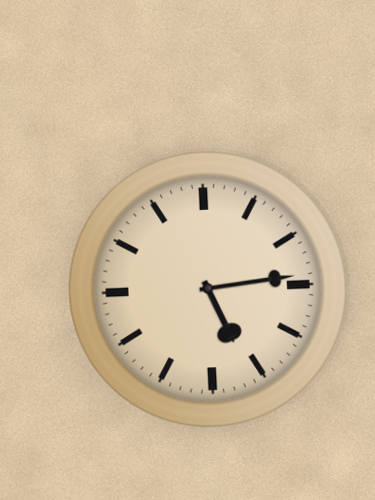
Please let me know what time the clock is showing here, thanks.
5:14
